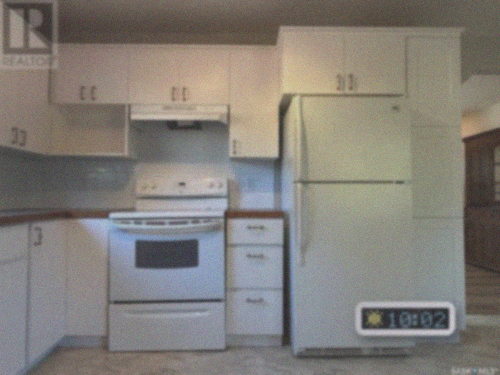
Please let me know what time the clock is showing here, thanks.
10:02
